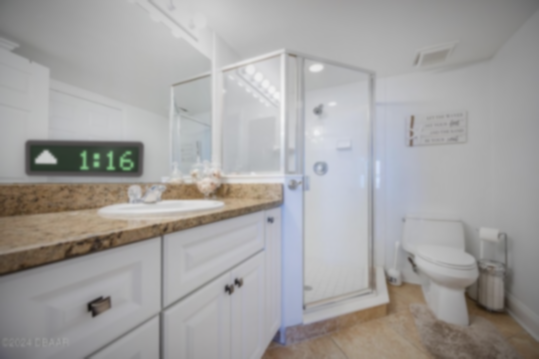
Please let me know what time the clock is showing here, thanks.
1:16
